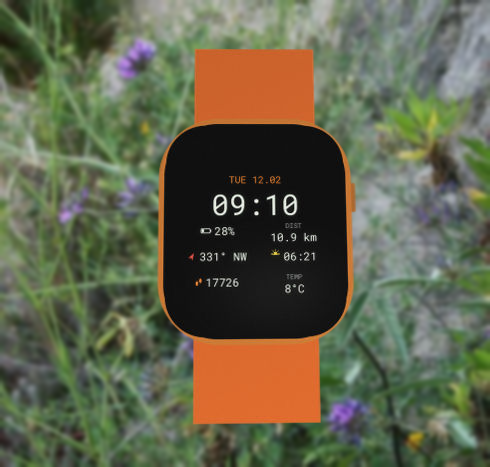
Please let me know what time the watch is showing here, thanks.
9:10
